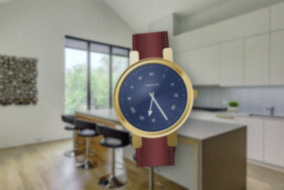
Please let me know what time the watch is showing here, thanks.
6:25
